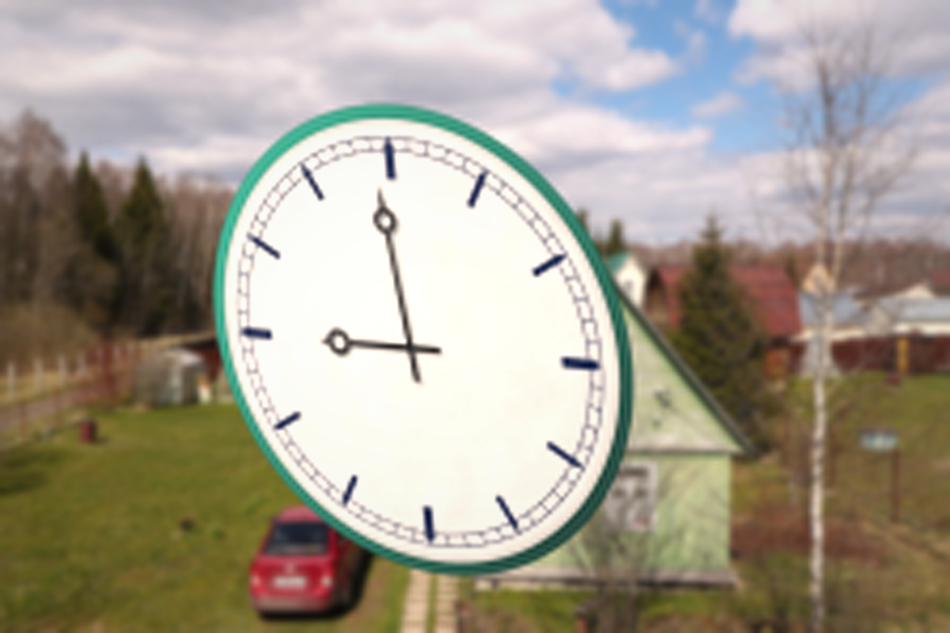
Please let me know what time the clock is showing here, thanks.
8:59
